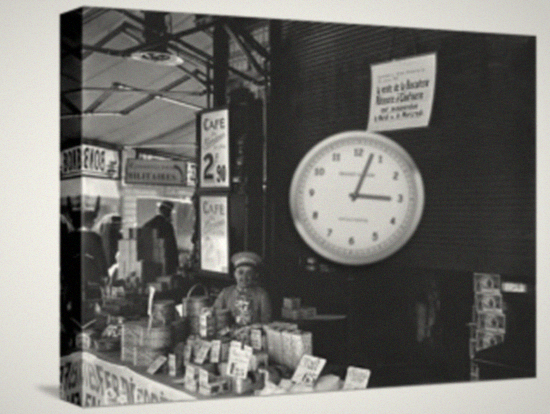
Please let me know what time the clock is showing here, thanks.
3:03
